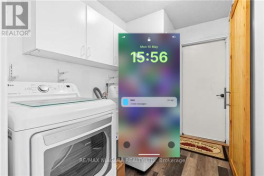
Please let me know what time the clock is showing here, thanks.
15:56
